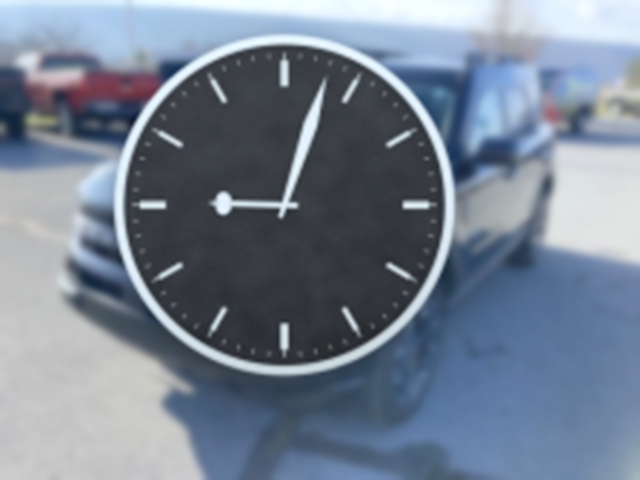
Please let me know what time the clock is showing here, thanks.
9:03
